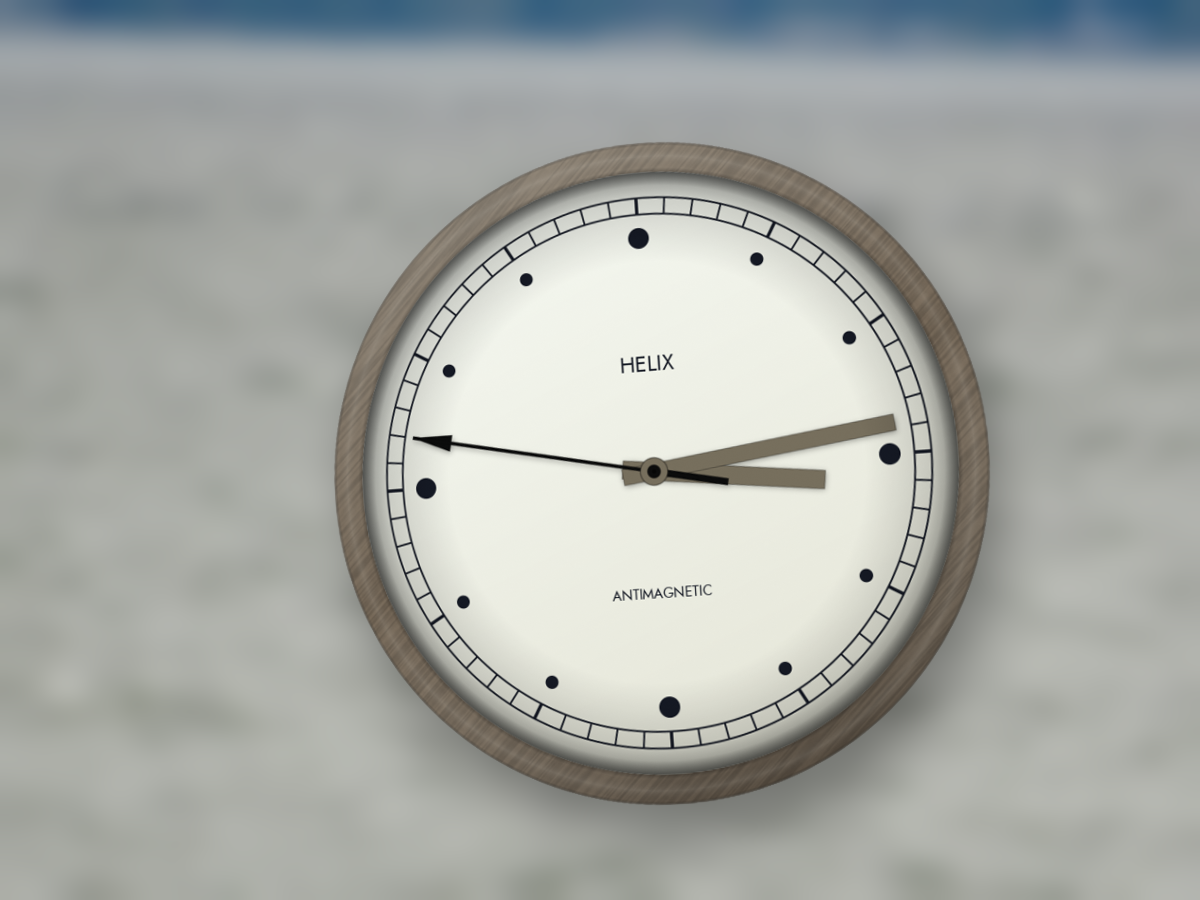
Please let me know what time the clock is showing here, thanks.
3:13:47
